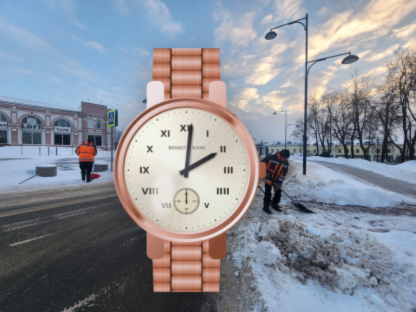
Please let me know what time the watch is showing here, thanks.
2:01
